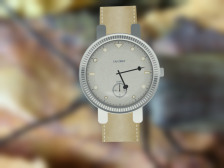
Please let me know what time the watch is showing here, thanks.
5:13
